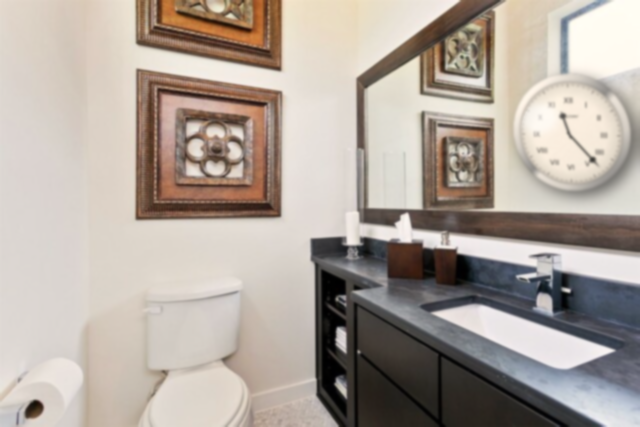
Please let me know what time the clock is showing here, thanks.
11:23
